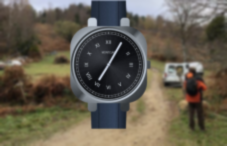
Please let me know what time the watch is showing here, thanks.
7:05
